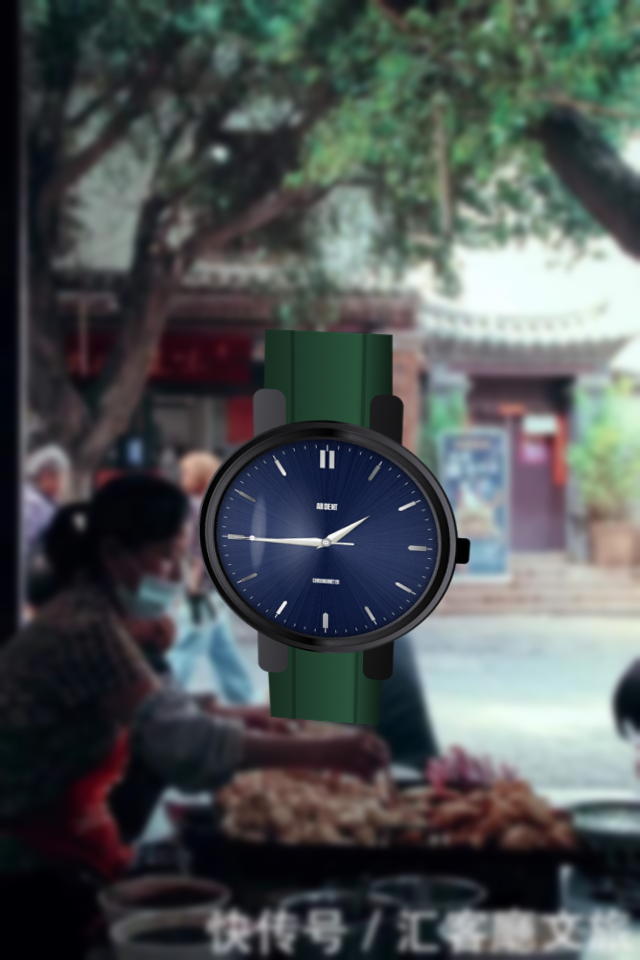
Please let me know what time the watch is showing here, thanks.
1:44:45
